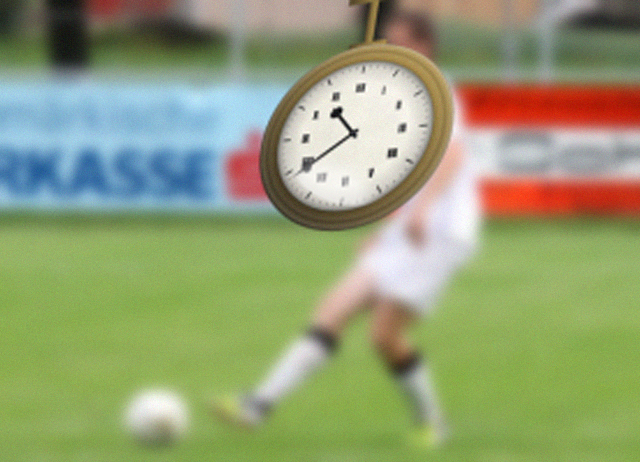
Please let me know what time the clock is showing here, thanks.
10:39
